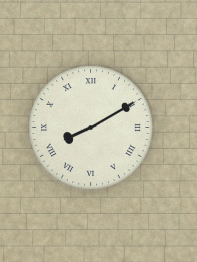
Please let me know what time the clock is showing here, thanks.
8:10
